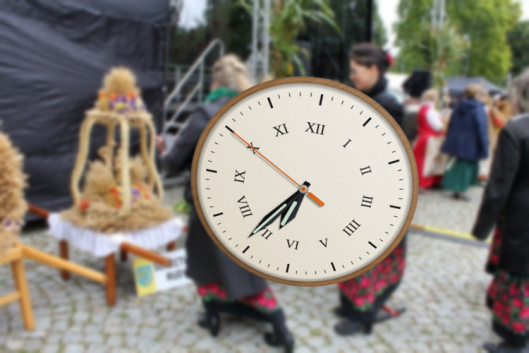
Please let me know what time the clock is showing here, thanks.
6:35:50
